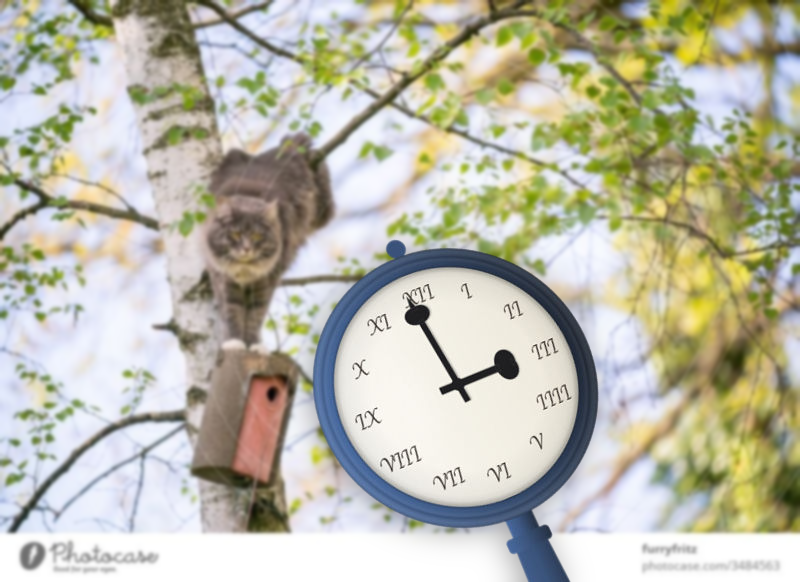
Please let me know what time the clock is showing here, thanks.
2:59
